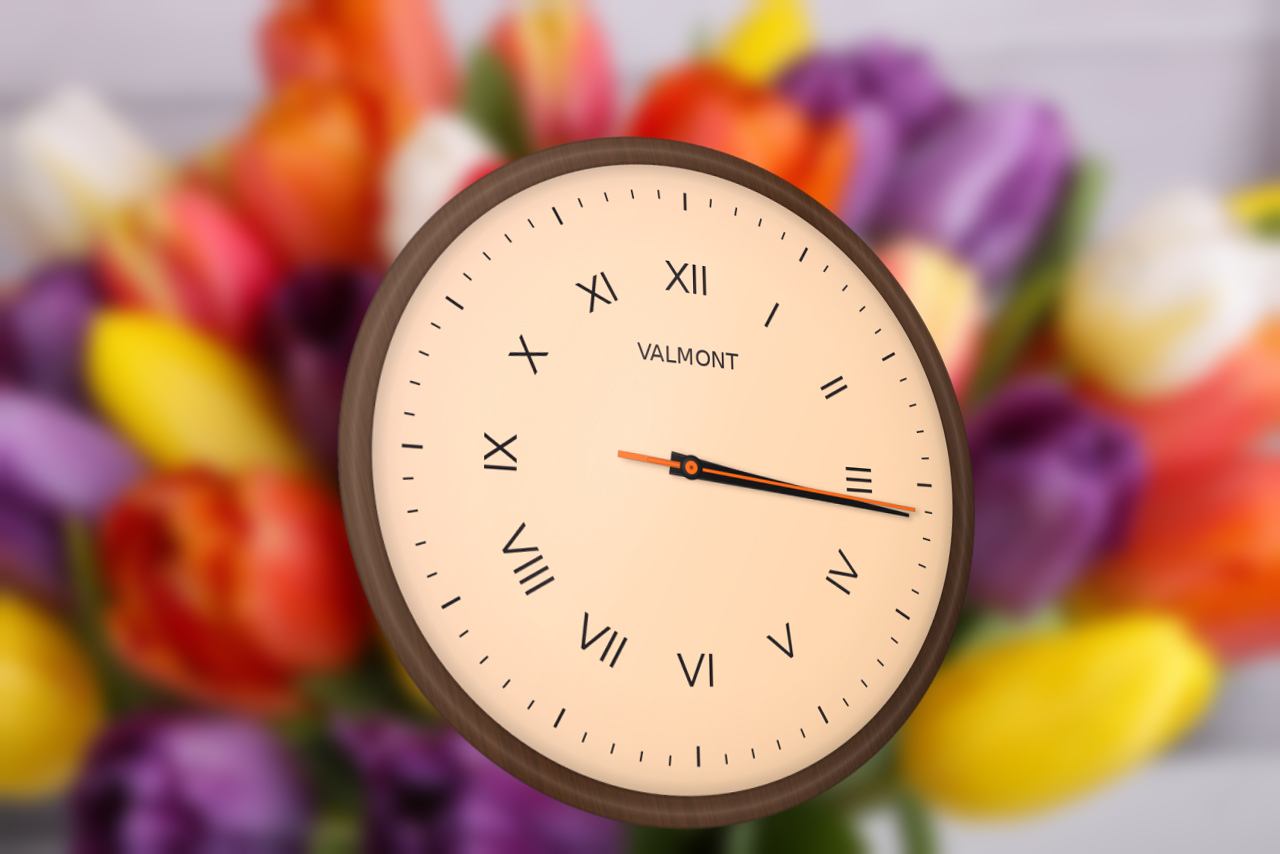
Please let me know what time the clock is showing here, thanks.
3:16:16
